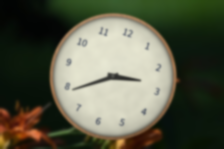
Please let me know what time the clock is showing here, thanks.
2:39
